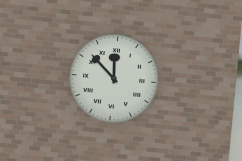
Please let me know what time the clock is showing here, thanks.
11:52
